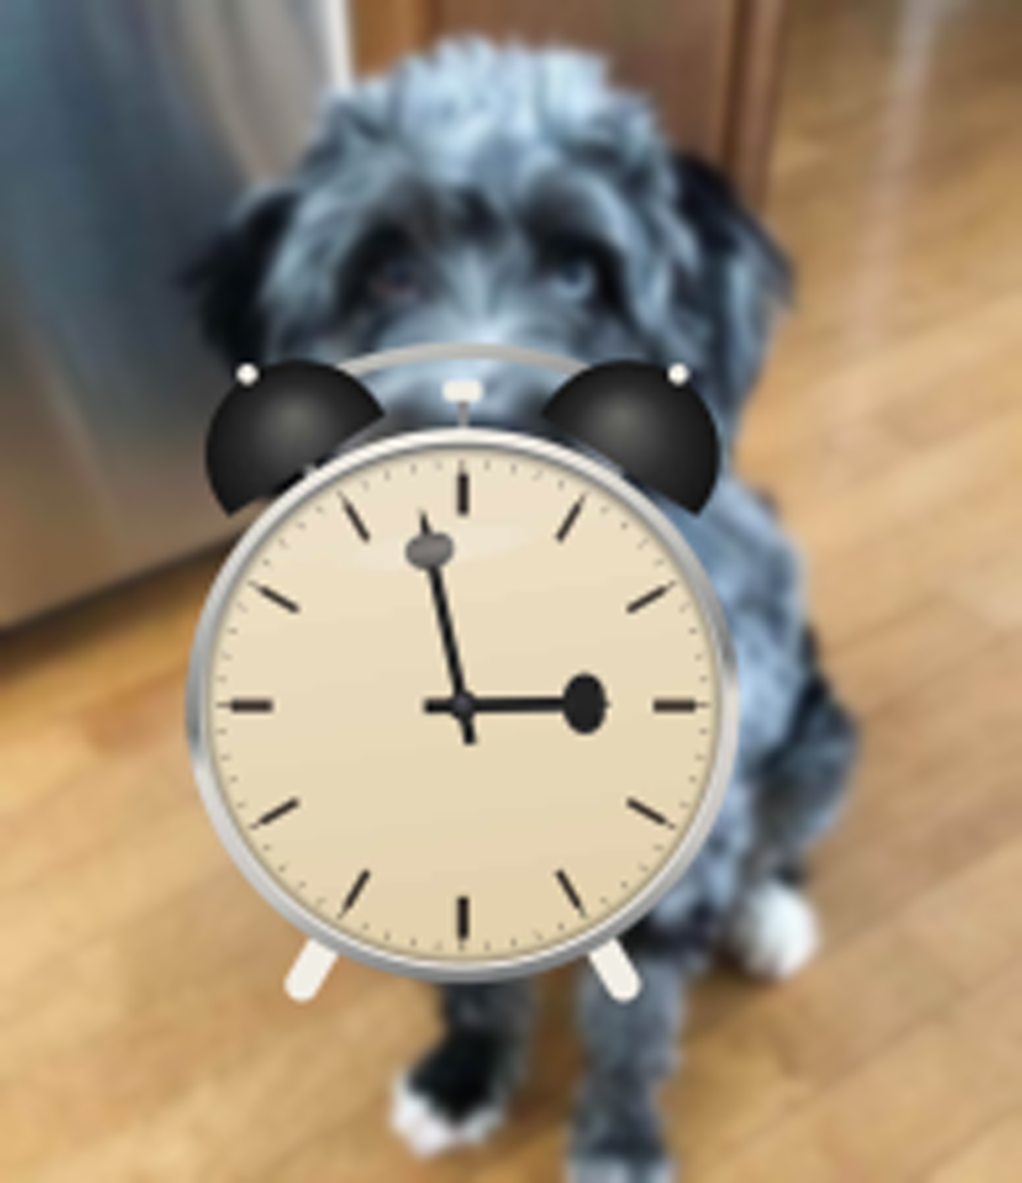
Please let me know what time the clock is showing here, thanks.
2:58
